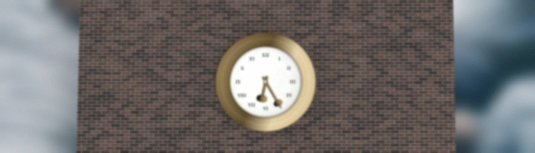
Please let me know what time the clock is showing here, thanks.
6:25
